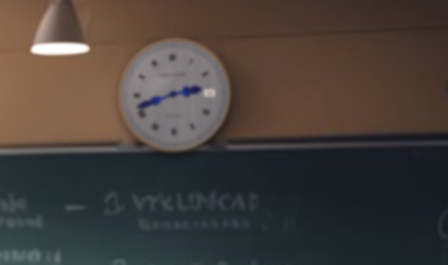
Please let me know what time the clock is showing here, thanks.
2:42
